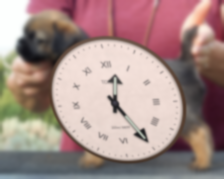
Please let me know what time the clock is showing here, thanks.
12:25
